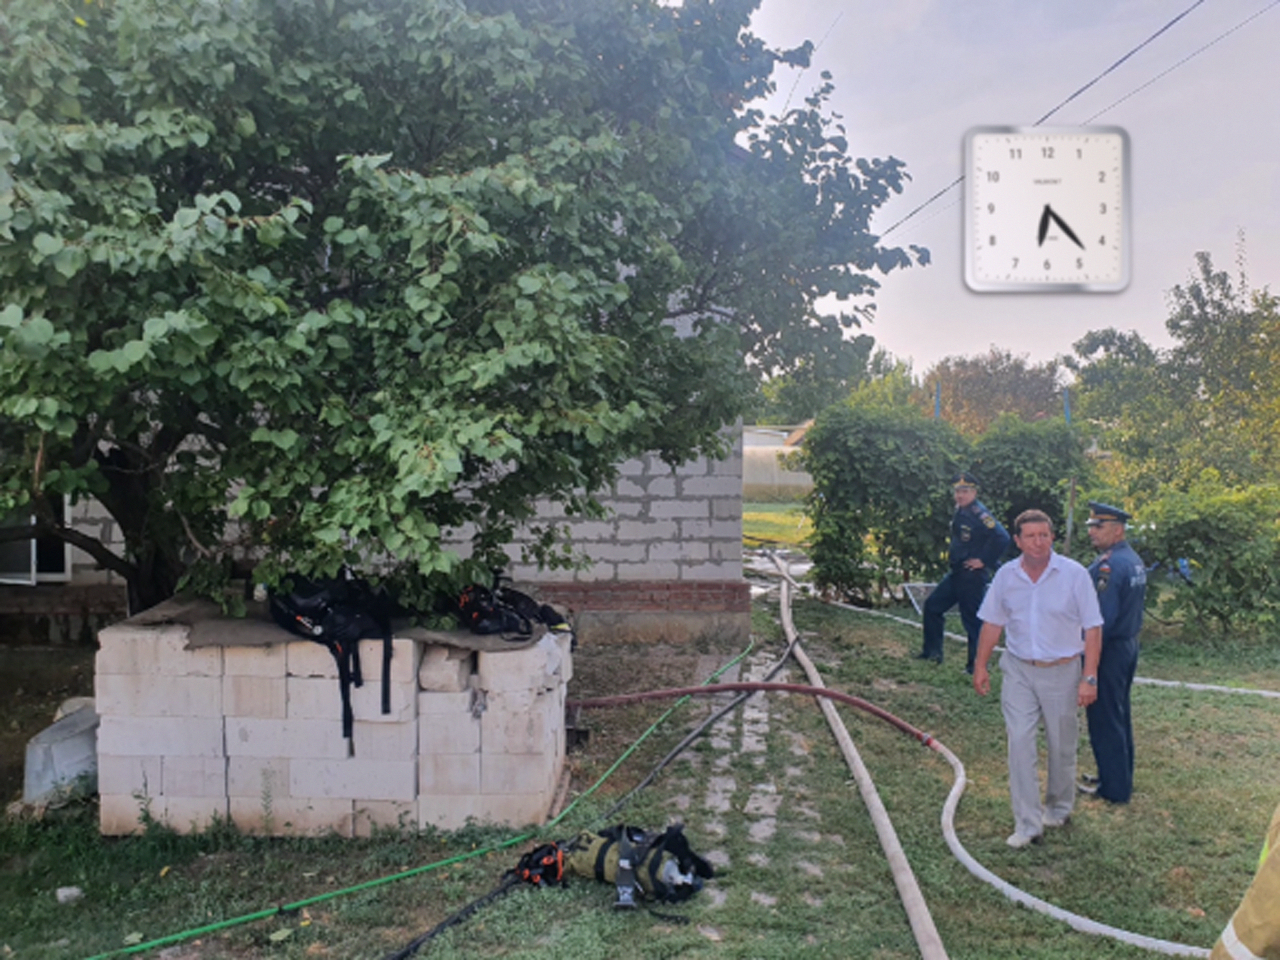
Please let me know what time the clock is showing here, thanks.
6:23
